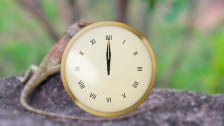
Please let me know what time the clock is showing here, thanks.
12:00
